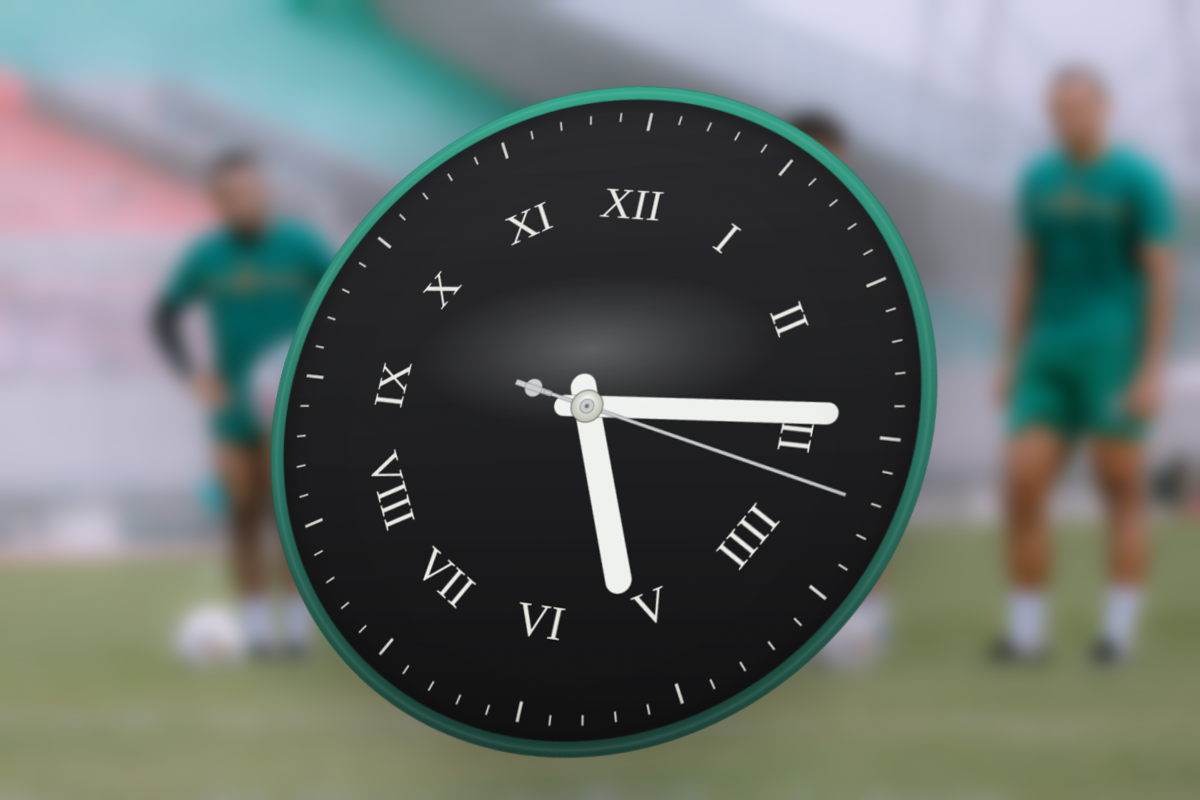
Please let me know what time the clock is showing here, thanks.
5:14:17
